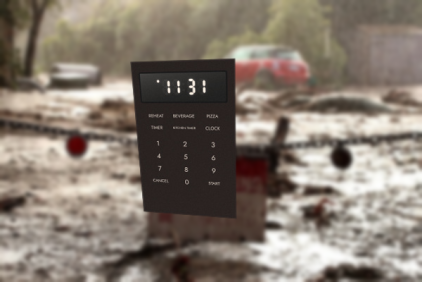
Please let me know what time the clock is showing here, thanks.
11:31
